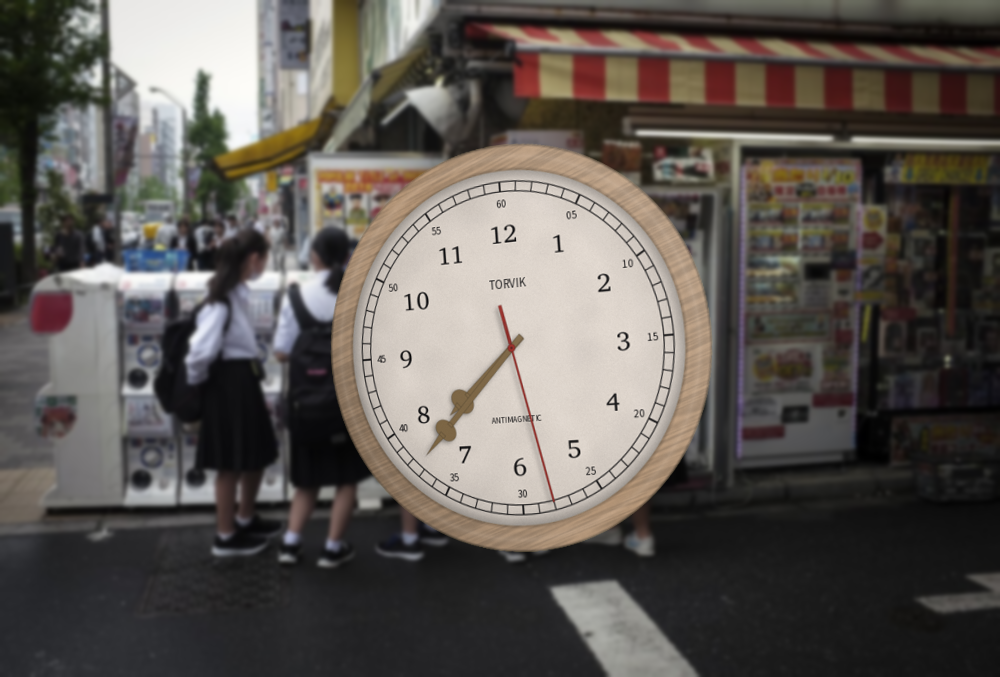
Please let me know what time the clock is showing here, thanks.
7:37:28
